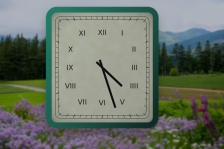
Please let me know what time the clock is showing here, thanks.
4:27
